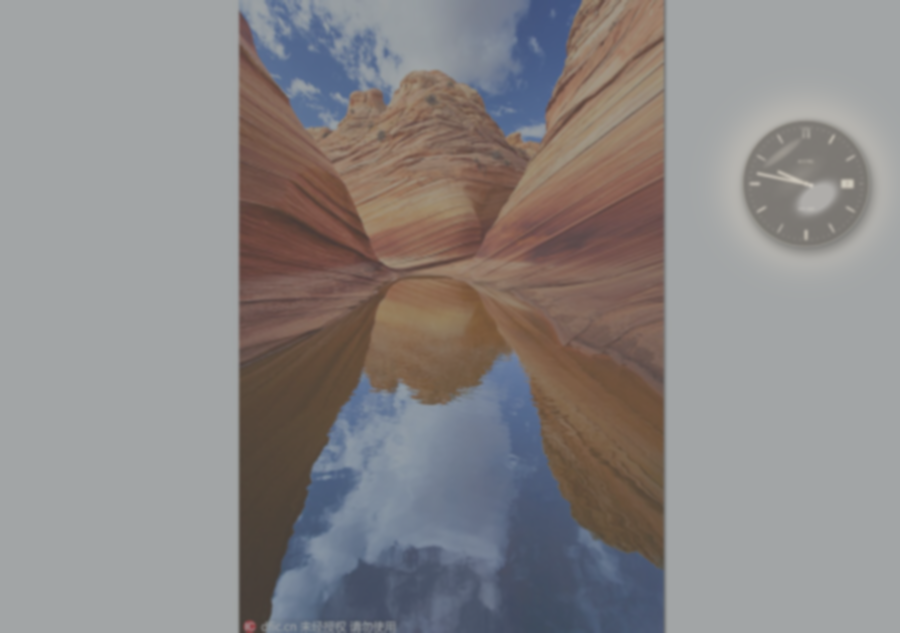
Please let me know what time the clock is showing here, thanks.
9:47
